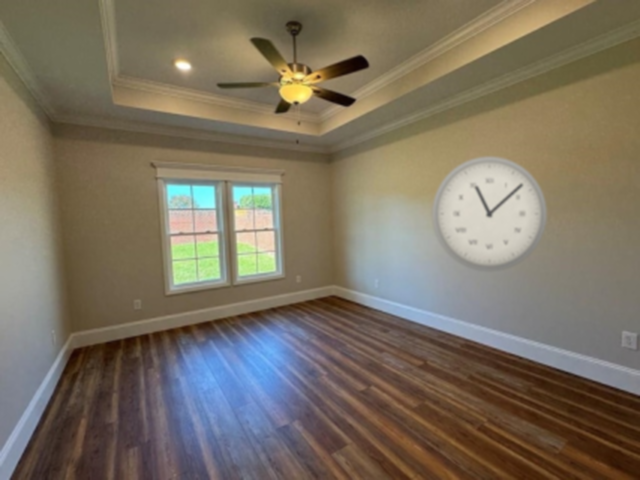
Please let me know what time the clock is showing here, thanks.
11:08
